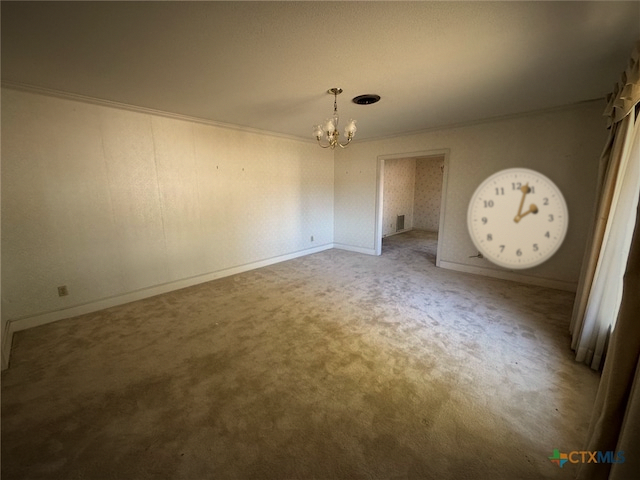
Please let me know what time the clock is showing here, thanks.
2:03
